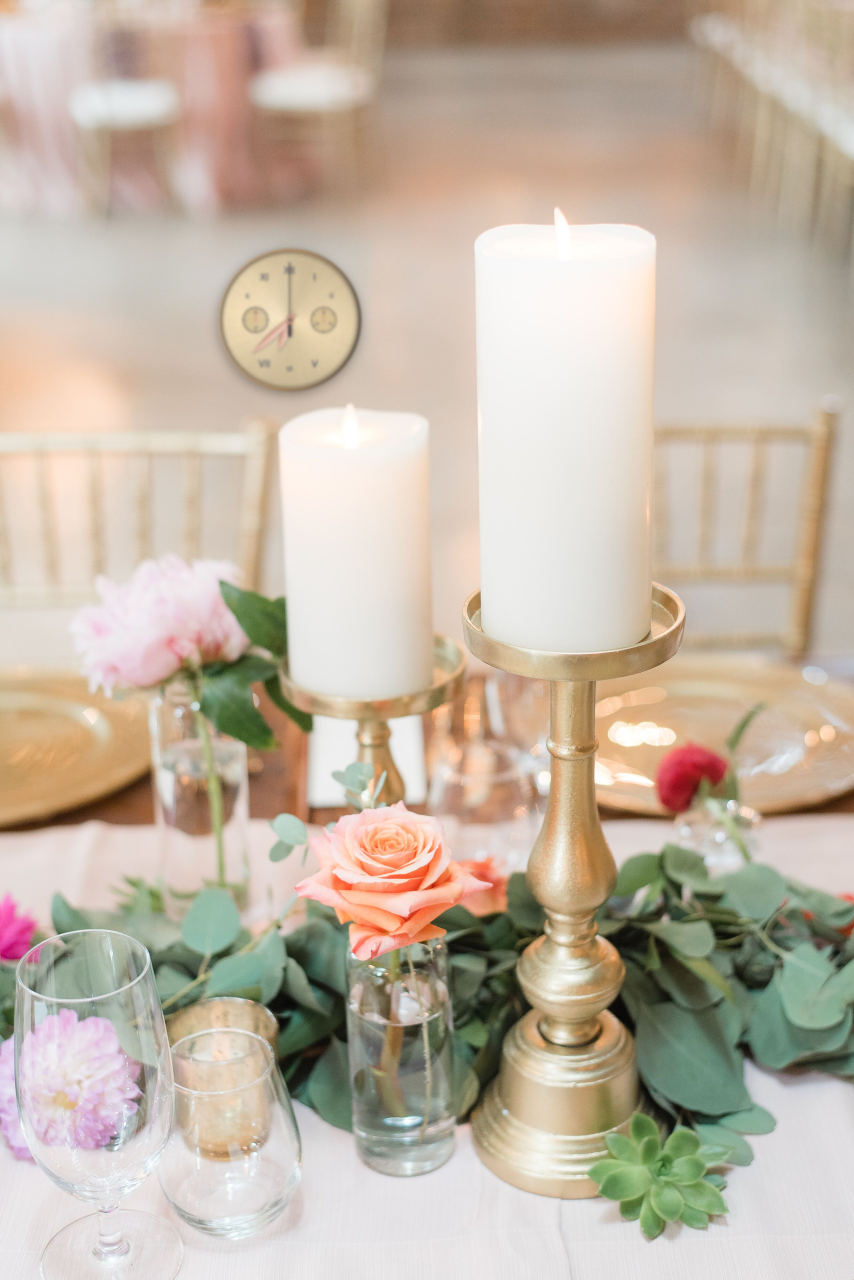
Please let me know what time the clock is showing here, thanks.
6:38
